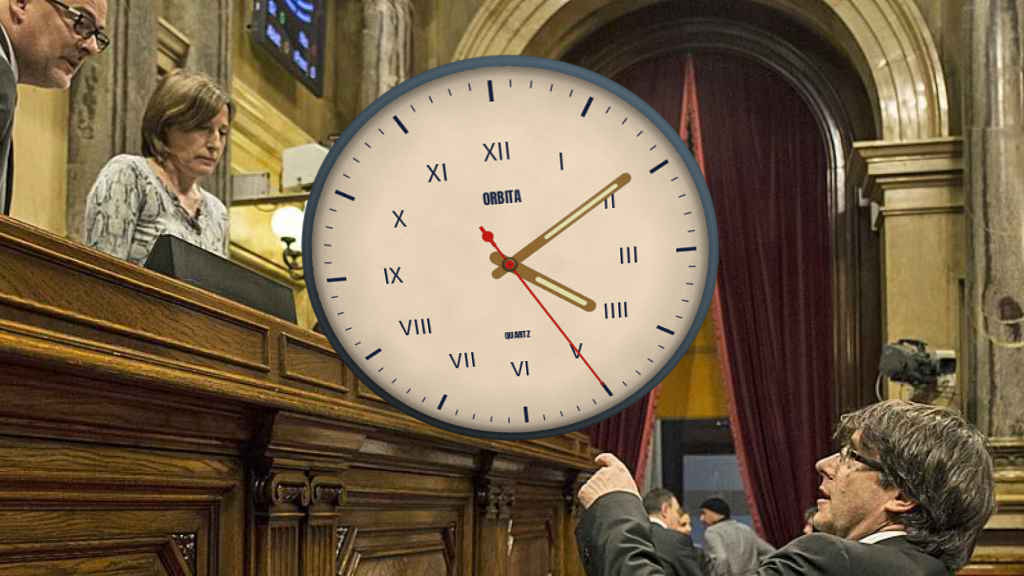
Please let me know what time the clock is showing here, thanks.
4:09:25
